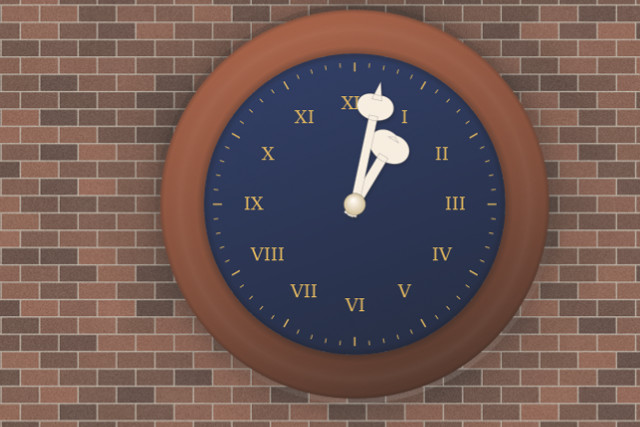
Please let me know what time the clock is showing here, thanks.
1:02
